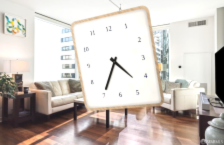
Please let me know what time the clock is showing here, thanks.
4:35
